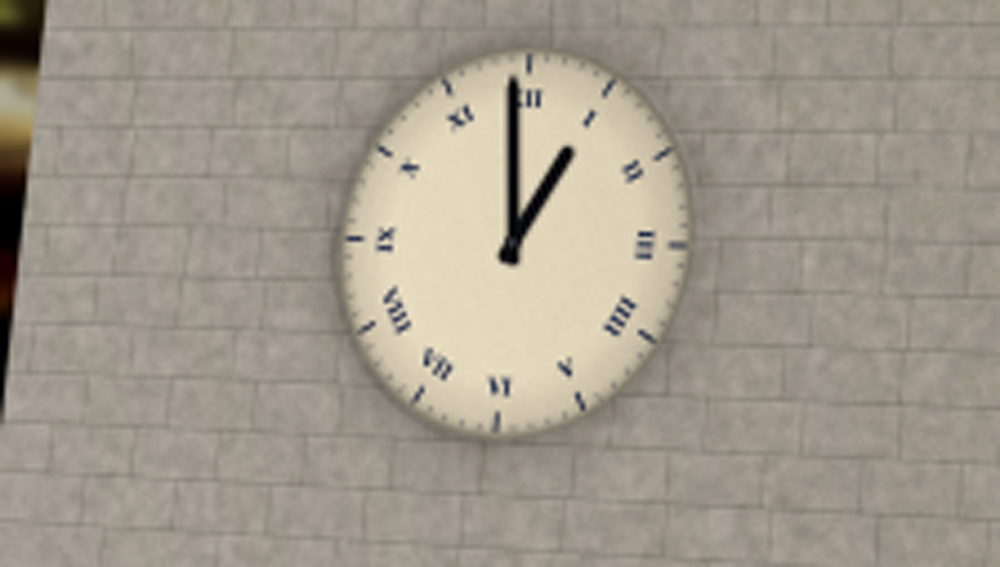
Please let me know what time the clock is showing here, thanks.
12:59
